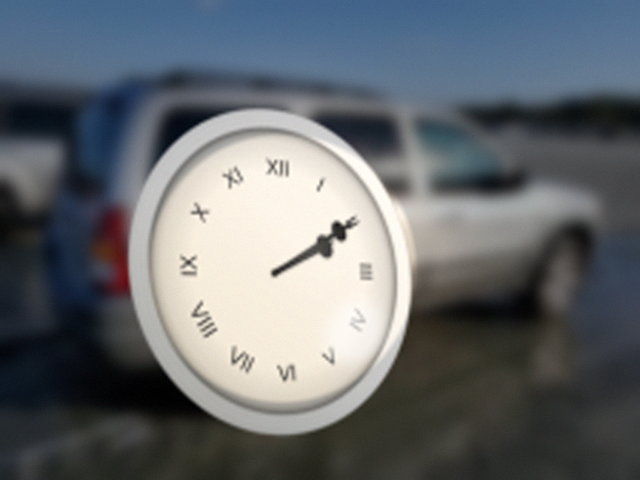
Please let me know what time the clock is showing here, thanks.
2:10
